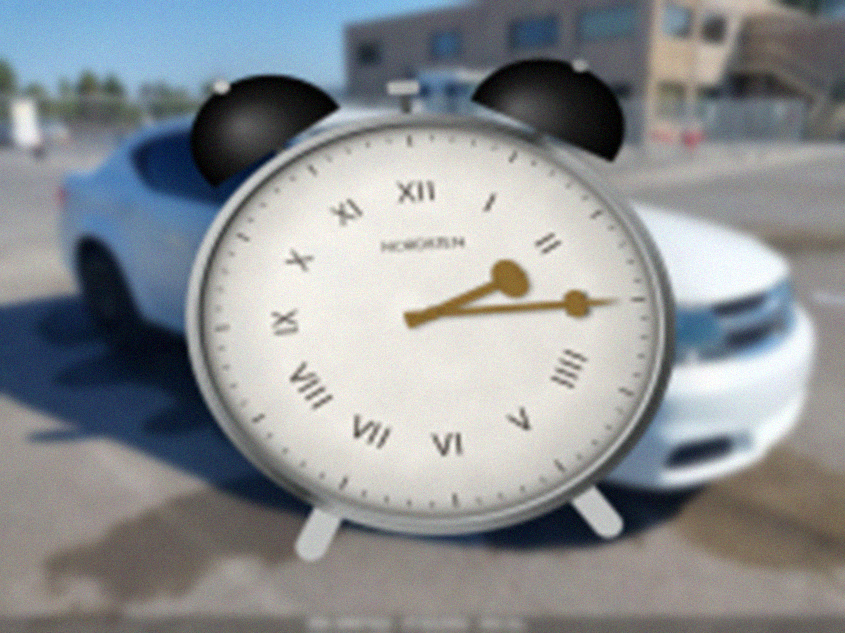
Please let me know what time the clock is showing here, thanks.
2:15
